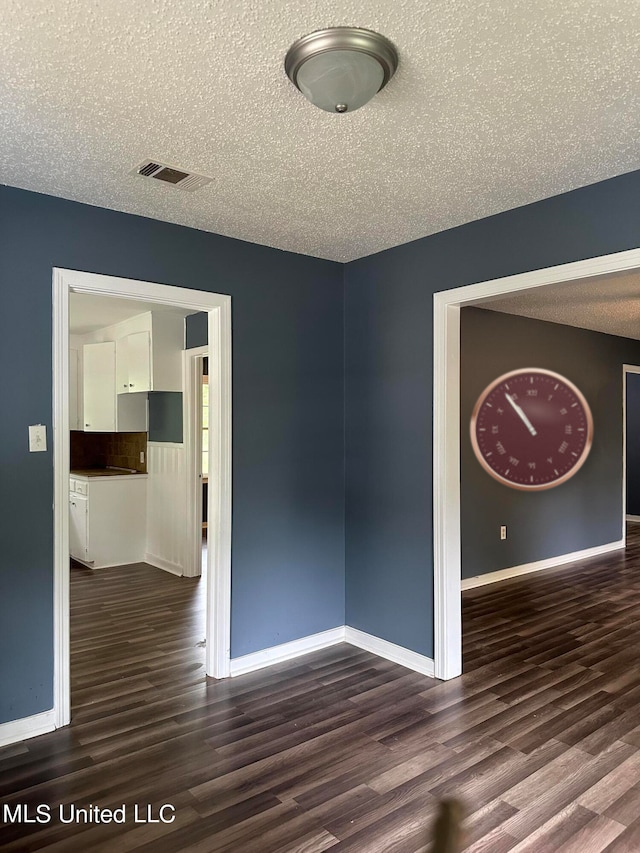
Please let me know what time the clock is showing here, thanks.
10:54
